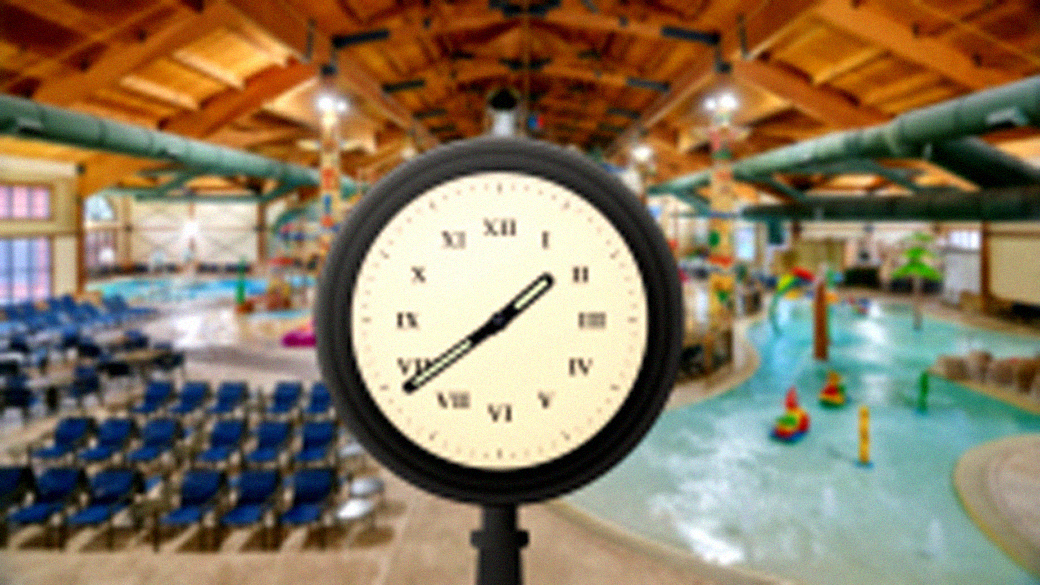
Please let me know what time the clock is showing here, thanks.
1:39
